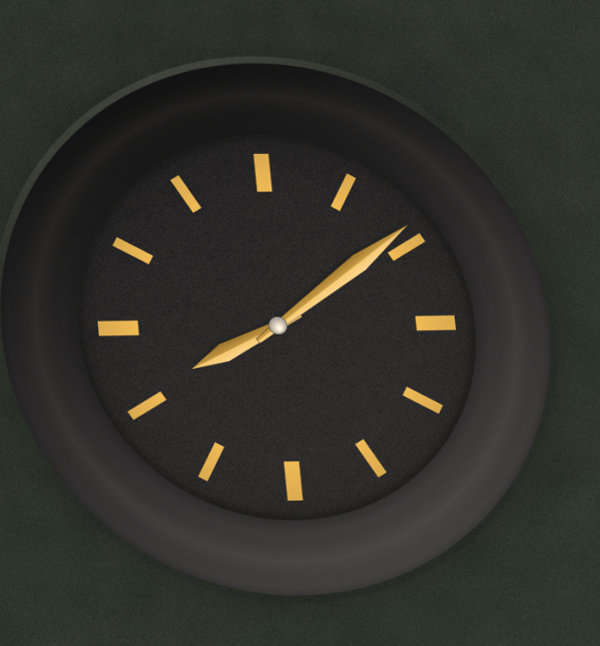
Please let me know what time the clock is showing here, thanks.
8:09
